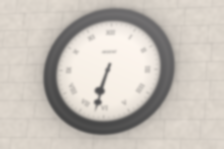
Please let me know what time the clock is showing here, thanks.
6:32
